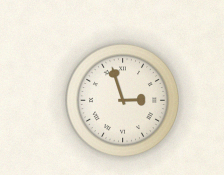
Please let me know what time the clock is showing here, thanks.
2:57
